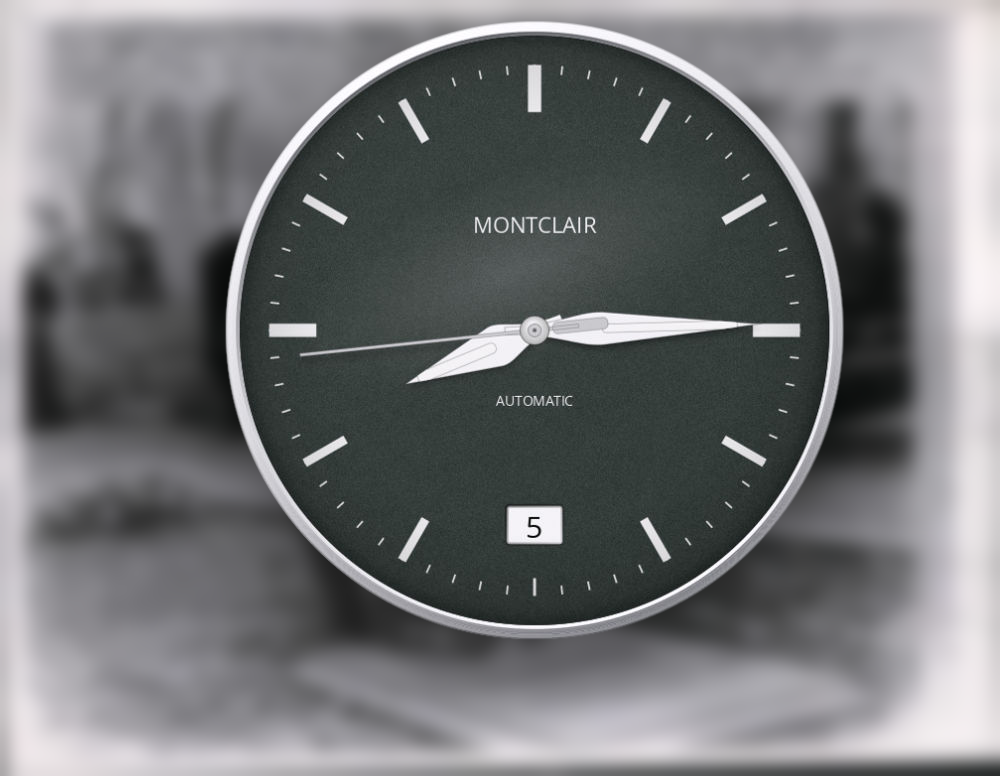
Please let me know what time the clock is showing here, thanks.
8:14:44
